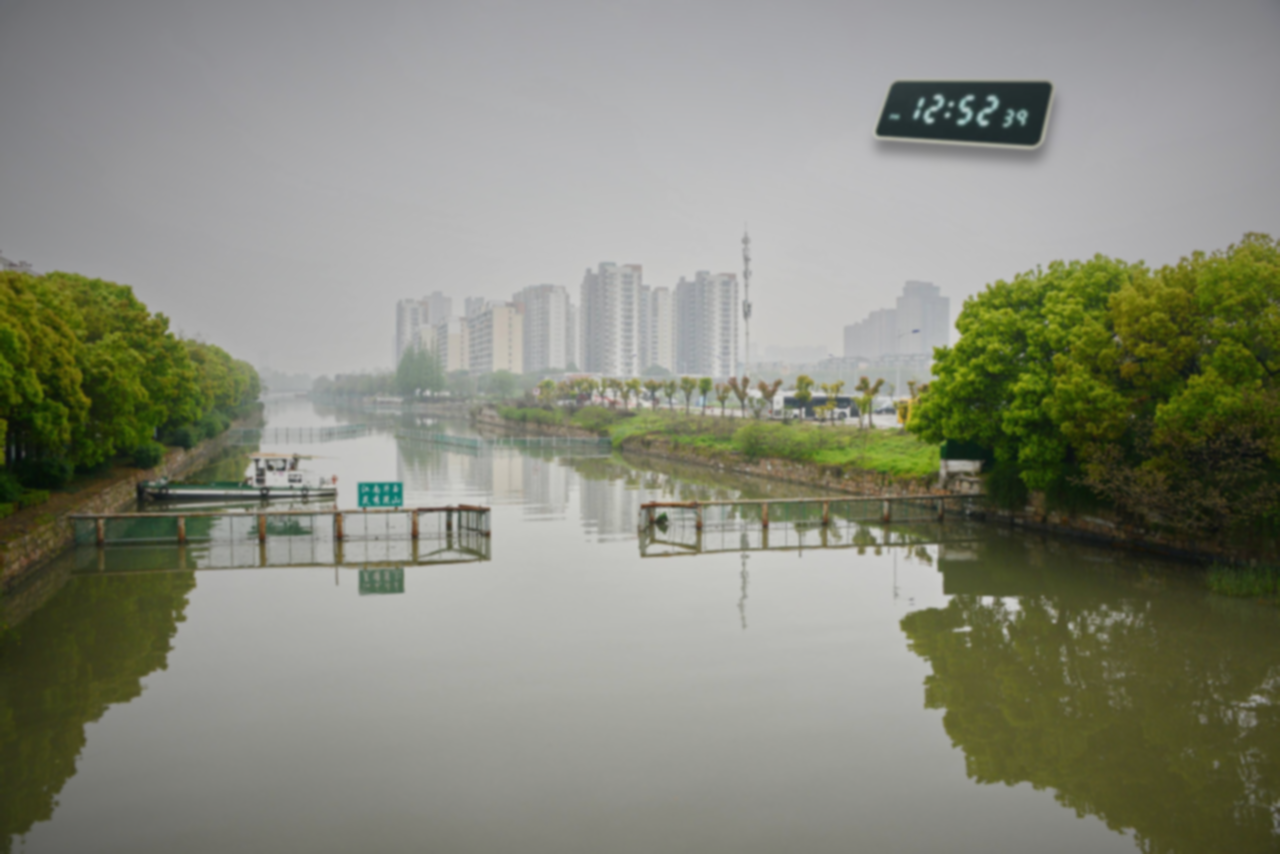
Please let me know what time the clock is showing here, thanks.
12:52:39
